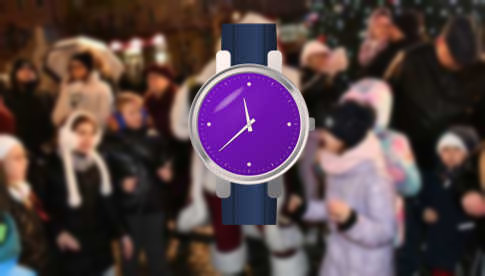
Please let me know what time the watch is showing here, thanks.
11:38
